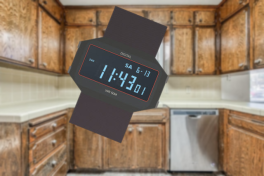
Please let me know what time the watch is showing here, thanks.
11:43:01
